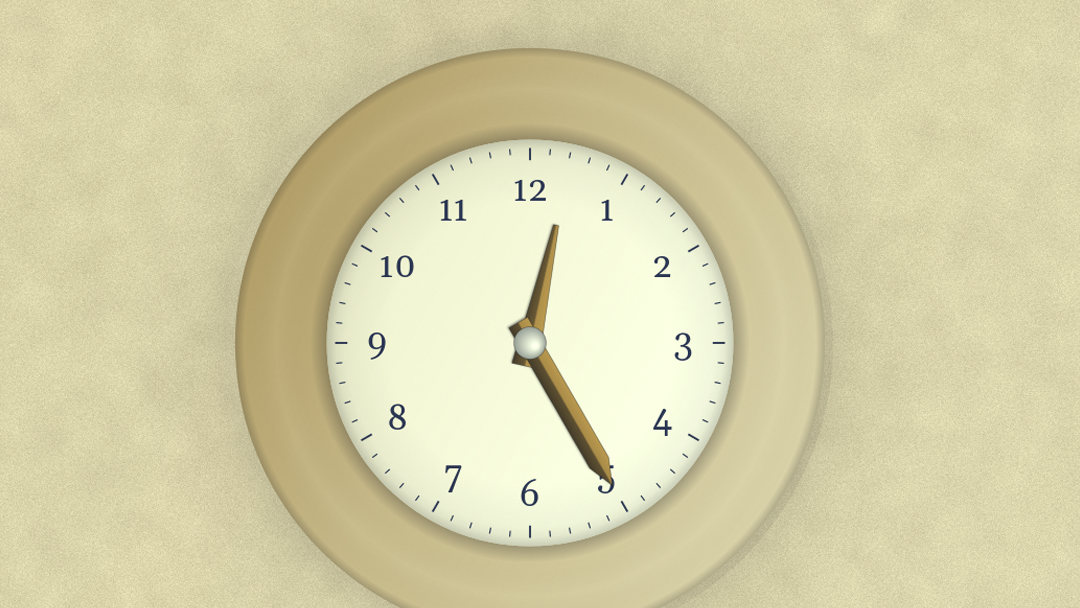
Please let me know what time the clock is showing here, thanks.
12:25
